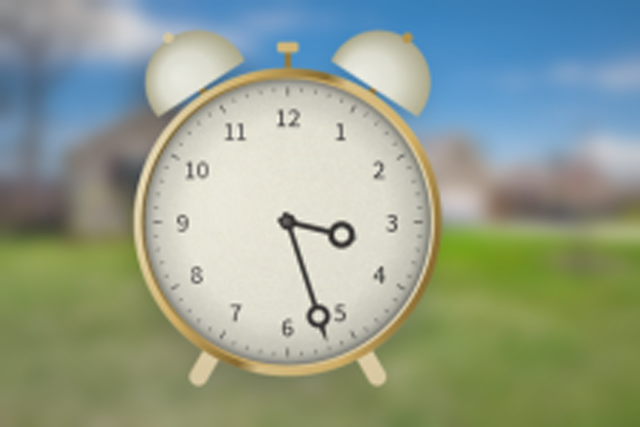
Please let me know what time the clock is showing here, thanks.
3:27
